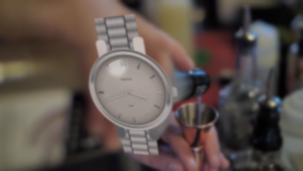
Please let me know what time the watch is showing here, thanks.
3:42
